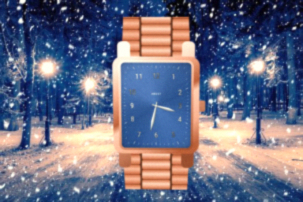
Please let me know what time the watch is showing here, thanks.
3:32
